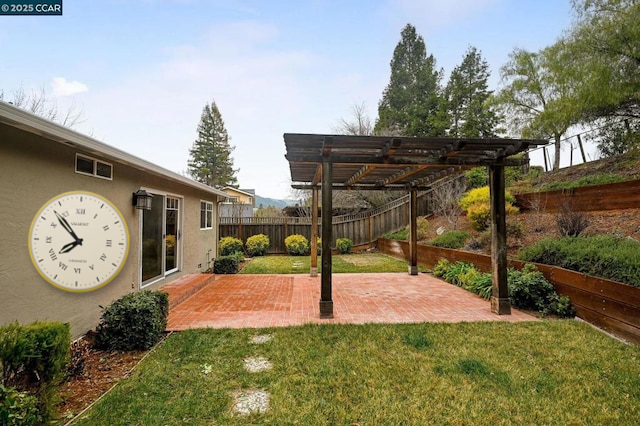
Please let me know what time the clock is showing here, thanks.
7:53
